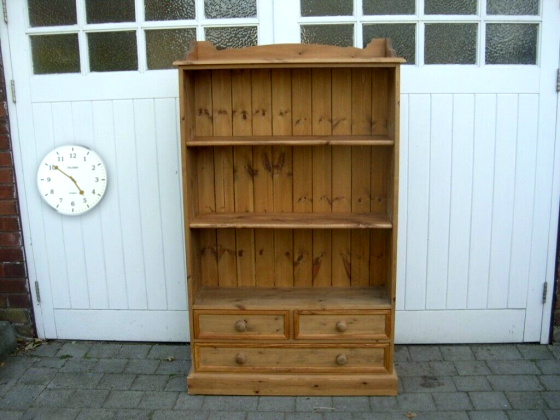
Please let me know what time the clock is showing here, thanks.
4:51
